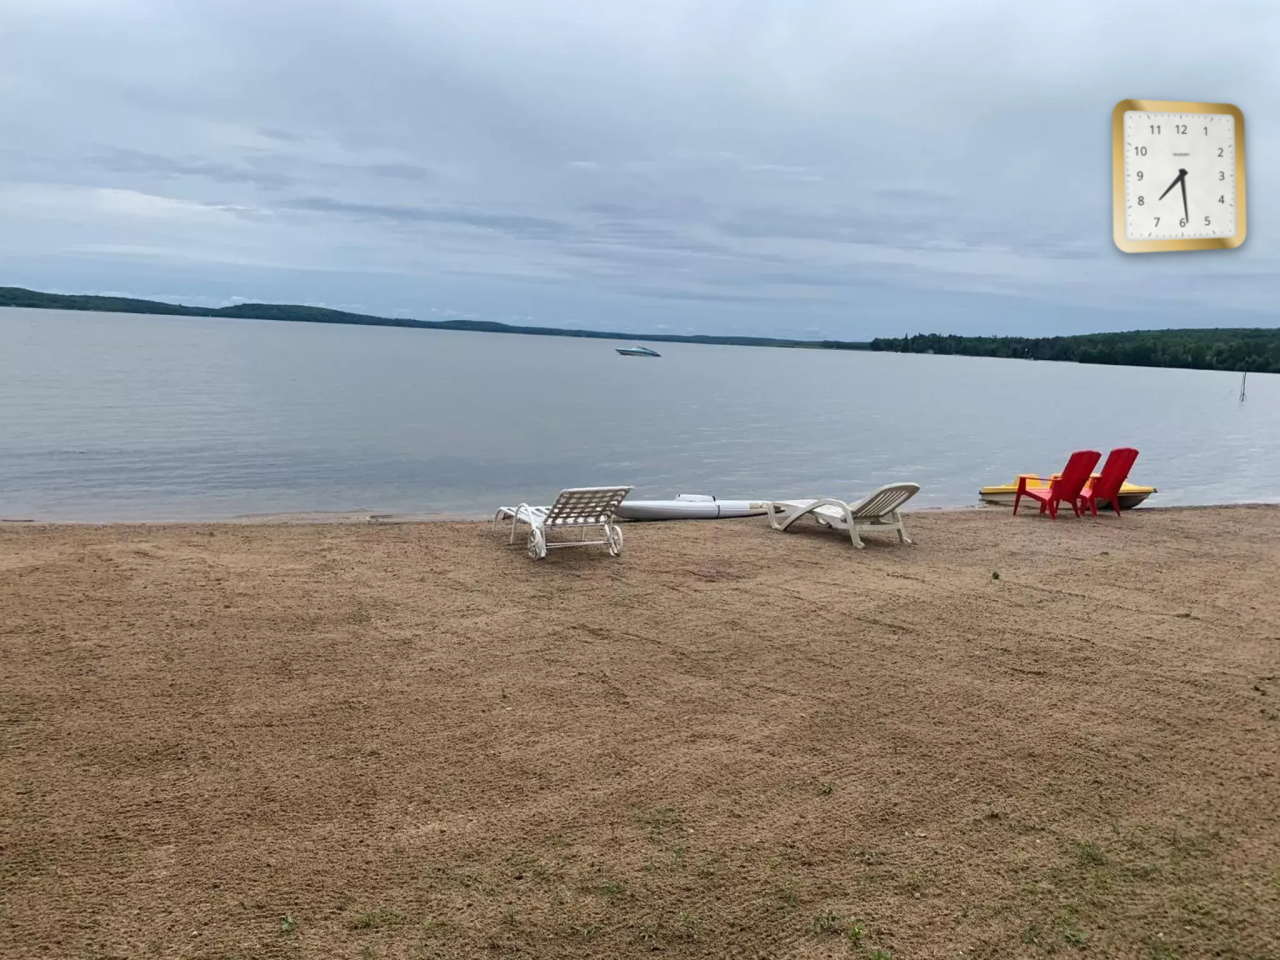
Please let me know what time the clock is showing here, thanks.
7:29
